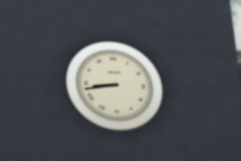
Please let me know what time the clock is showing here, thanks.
8:43
